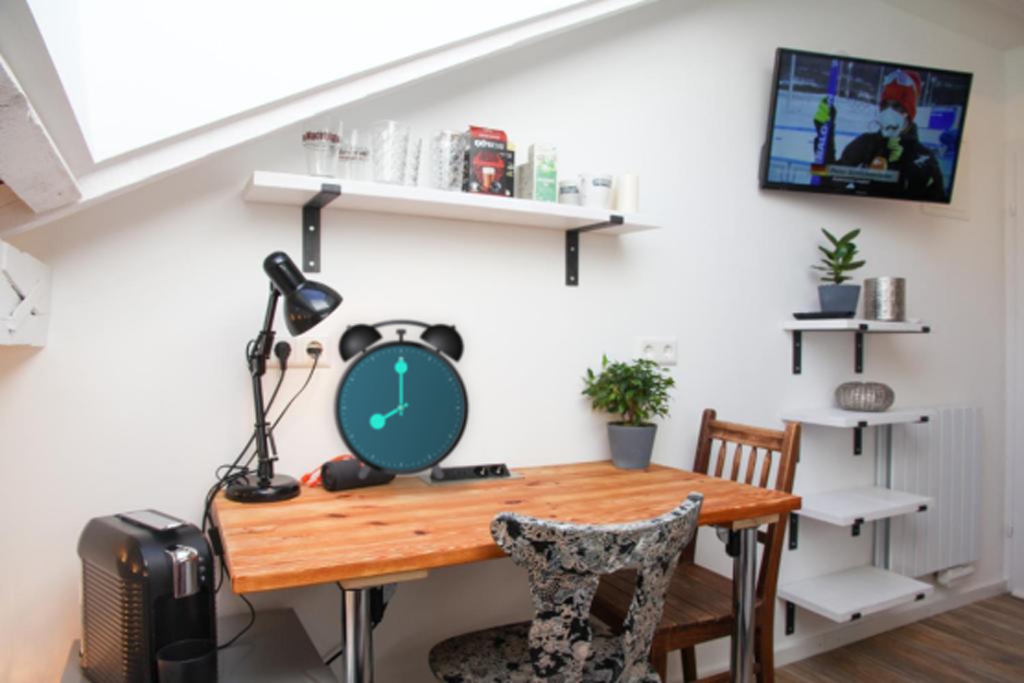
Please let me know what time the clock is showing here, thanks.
8:00
